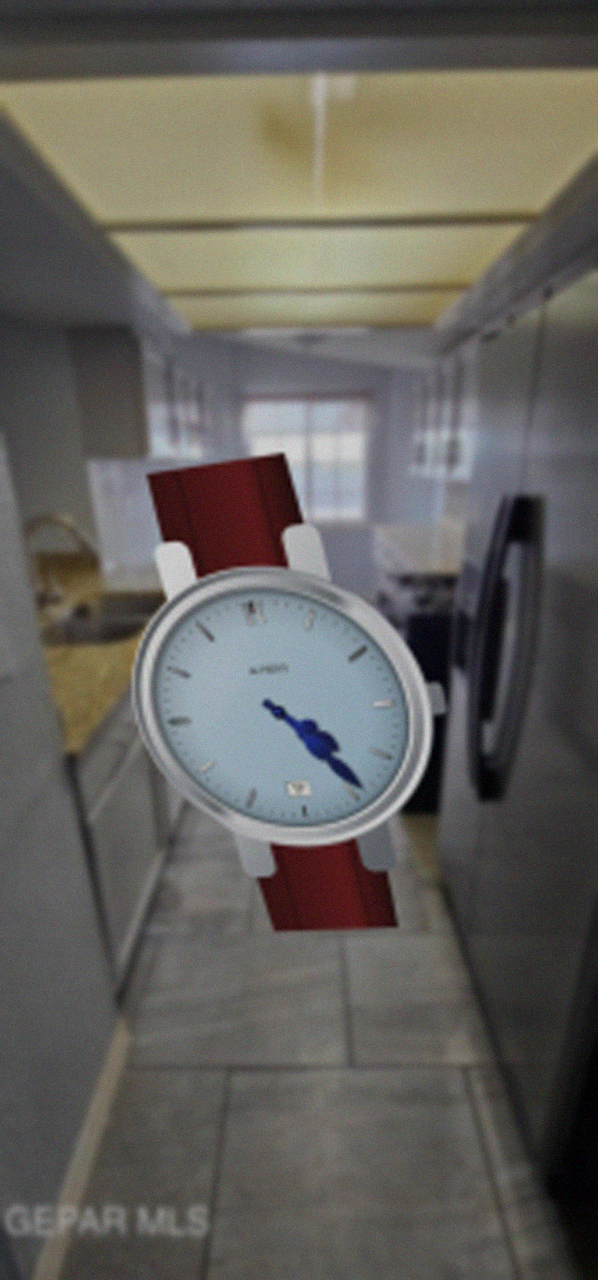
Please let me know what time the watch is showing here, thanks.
4:24
